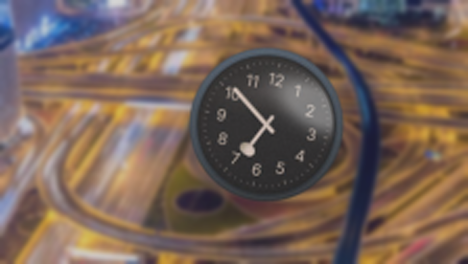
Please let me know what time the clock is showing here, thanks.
6:51
